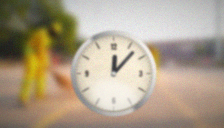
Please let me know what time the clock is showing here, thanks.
12:07
